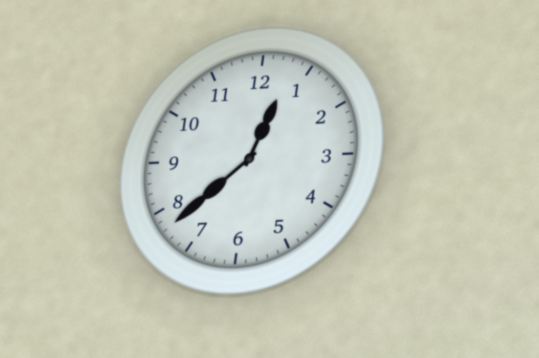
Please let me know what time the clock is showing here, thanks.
12:38
